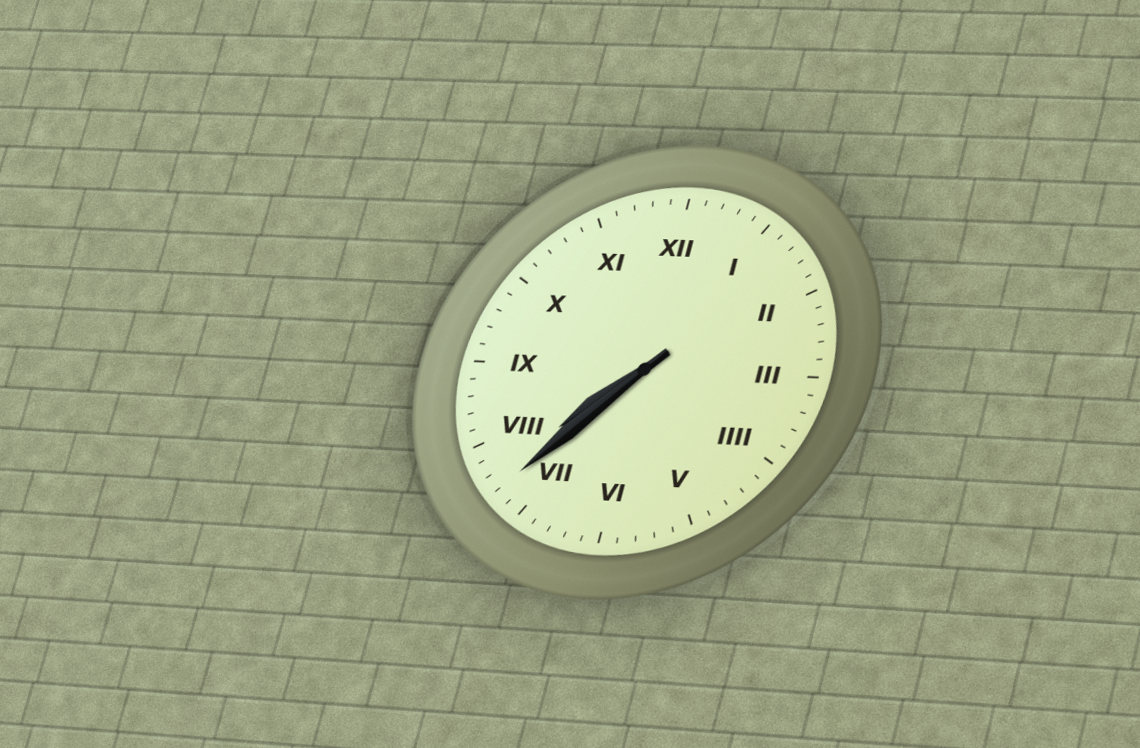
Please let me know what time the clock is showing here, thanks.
7:37
